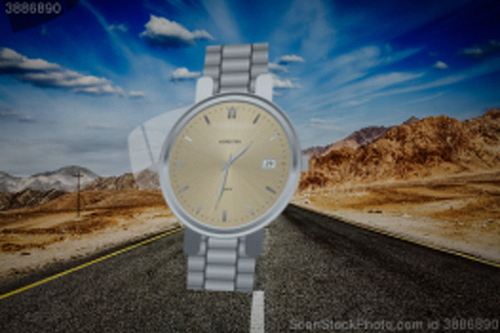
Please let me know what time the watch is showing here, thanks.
1:32
